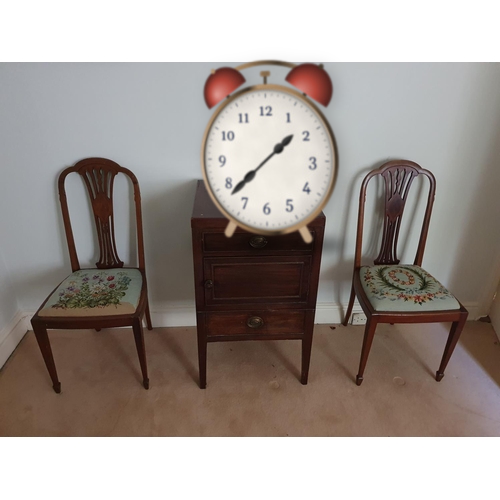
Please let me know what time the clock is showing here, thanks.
1:38
